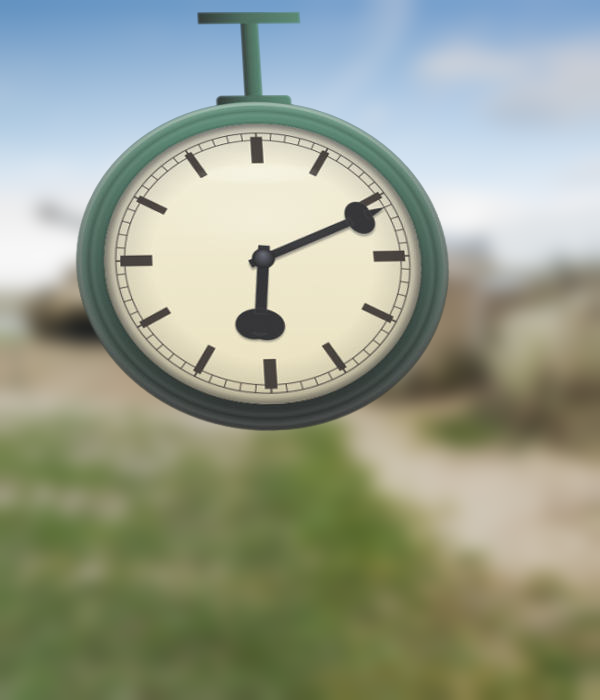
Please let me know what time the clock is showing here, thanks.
6:11
